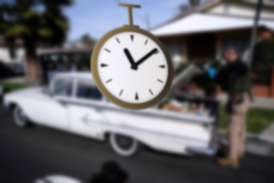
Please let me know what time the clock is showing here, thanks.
11:09
